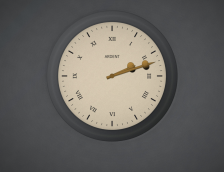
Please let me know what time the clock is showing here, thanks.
2:12
